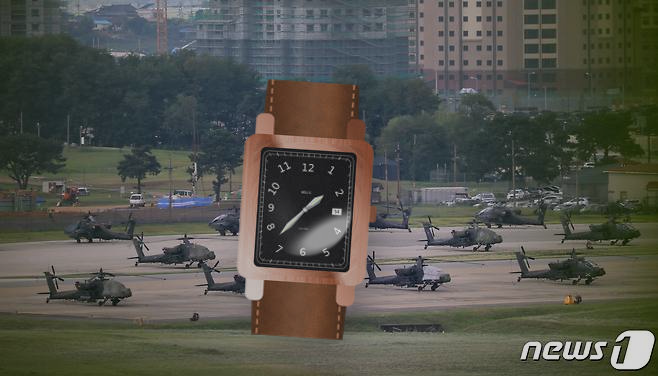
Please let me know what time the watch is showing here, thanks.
1:37
